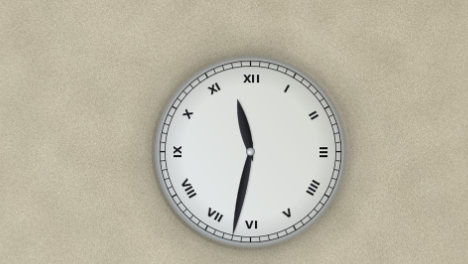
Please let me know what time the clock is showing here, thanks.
11:32
